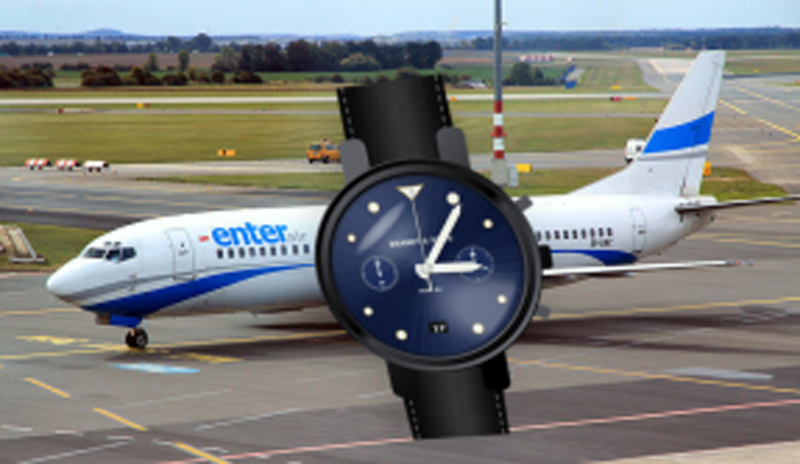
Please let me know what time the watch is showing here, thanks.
3:06
